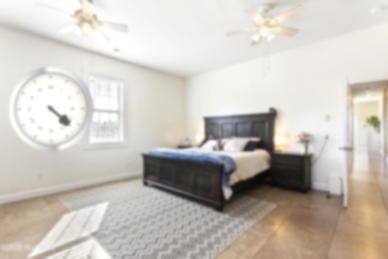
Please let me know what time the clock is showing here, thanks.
4:22
